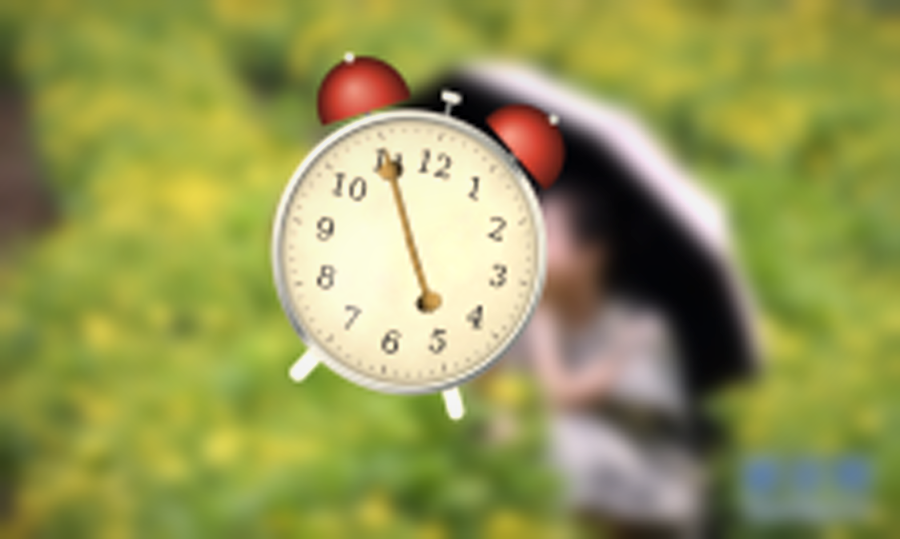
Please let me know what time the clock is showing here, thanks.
4:55
